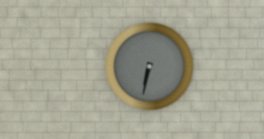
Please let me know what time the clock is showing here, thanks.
6:32
